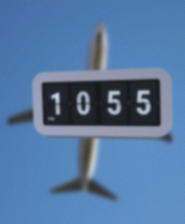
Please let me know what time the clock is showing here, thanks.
10:55
